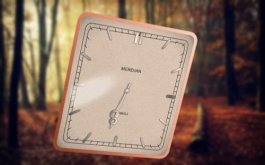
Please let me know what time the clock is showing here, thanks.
6:32
